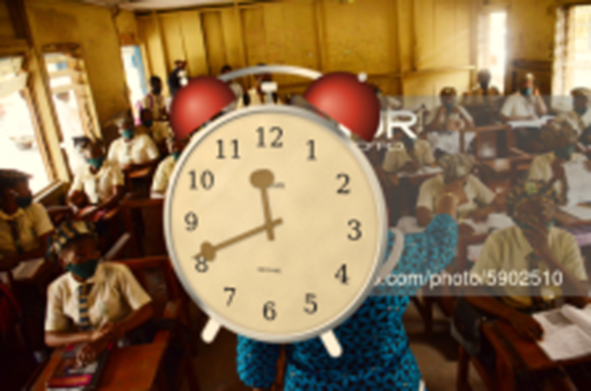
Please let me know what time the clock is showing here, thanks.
11:41
